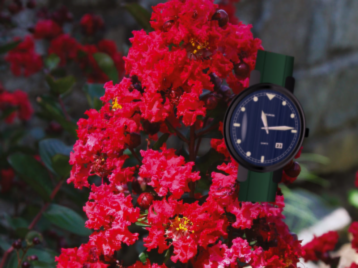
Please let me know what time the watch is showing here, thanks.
11:14
